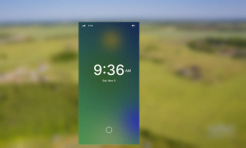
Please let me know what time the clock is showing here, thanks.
9:36
